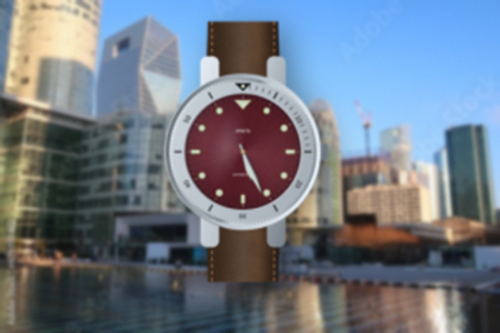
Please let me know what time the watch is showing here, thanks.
5:26
